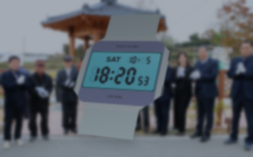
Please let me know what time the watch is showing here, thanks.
18:20
